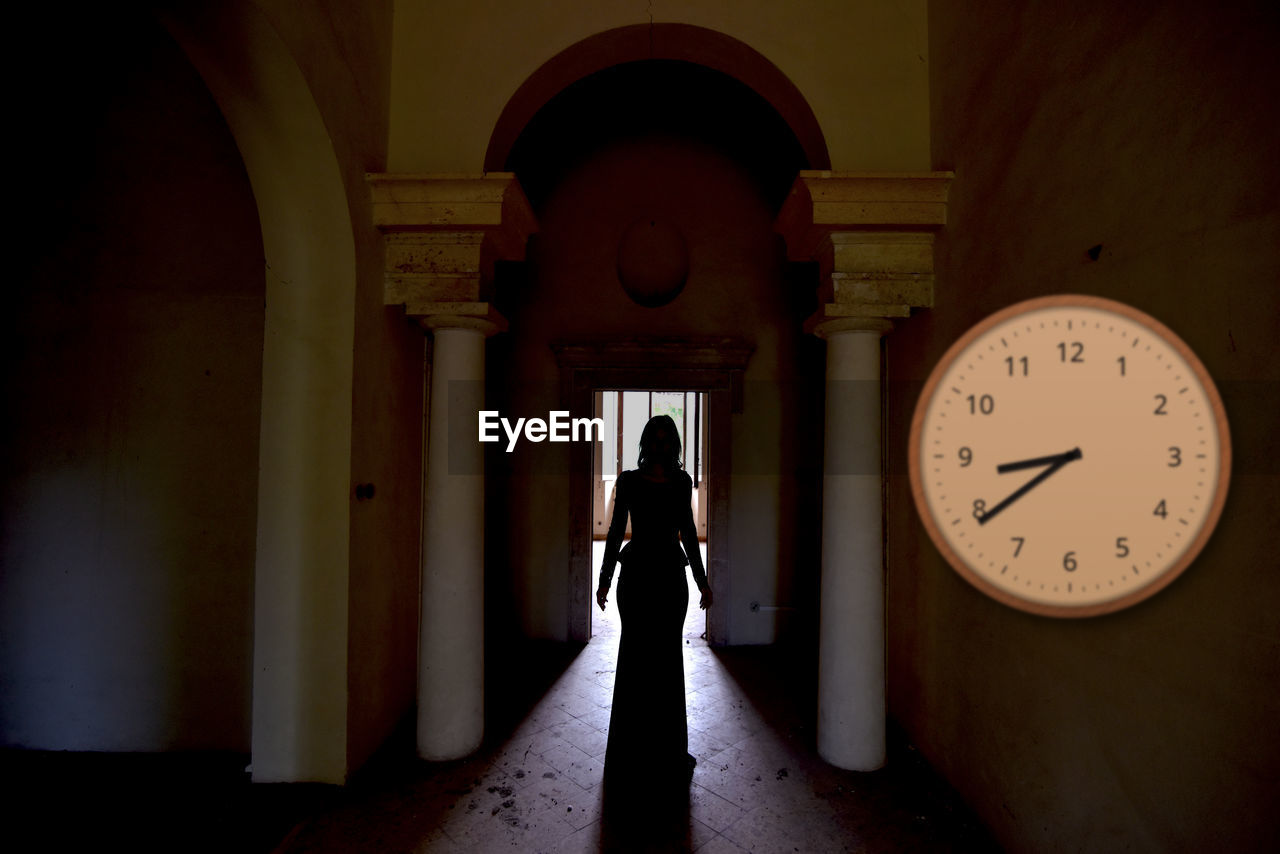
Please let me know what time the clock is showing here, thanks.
8:39
